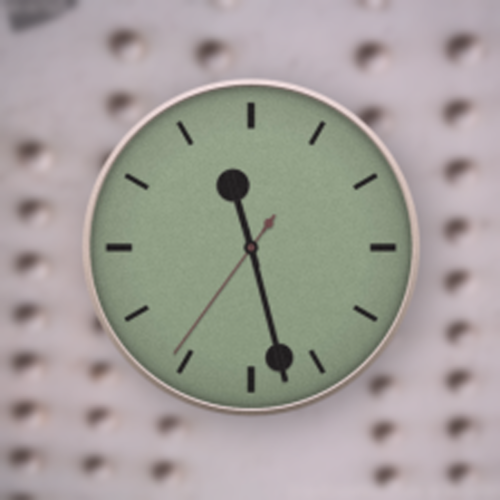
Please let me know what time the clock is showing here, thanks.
11:27:36
